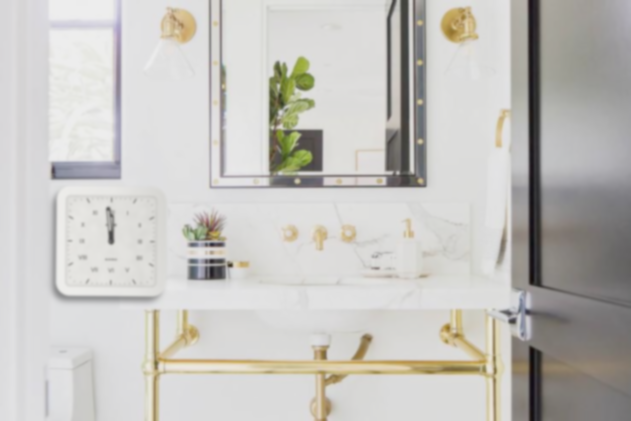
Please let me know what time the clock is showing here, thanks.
11:59
